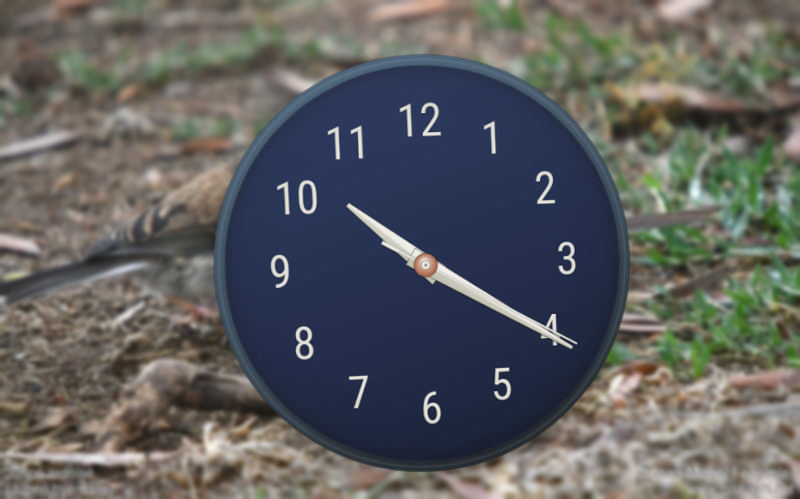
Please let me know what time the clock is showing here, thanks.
10:20:20
